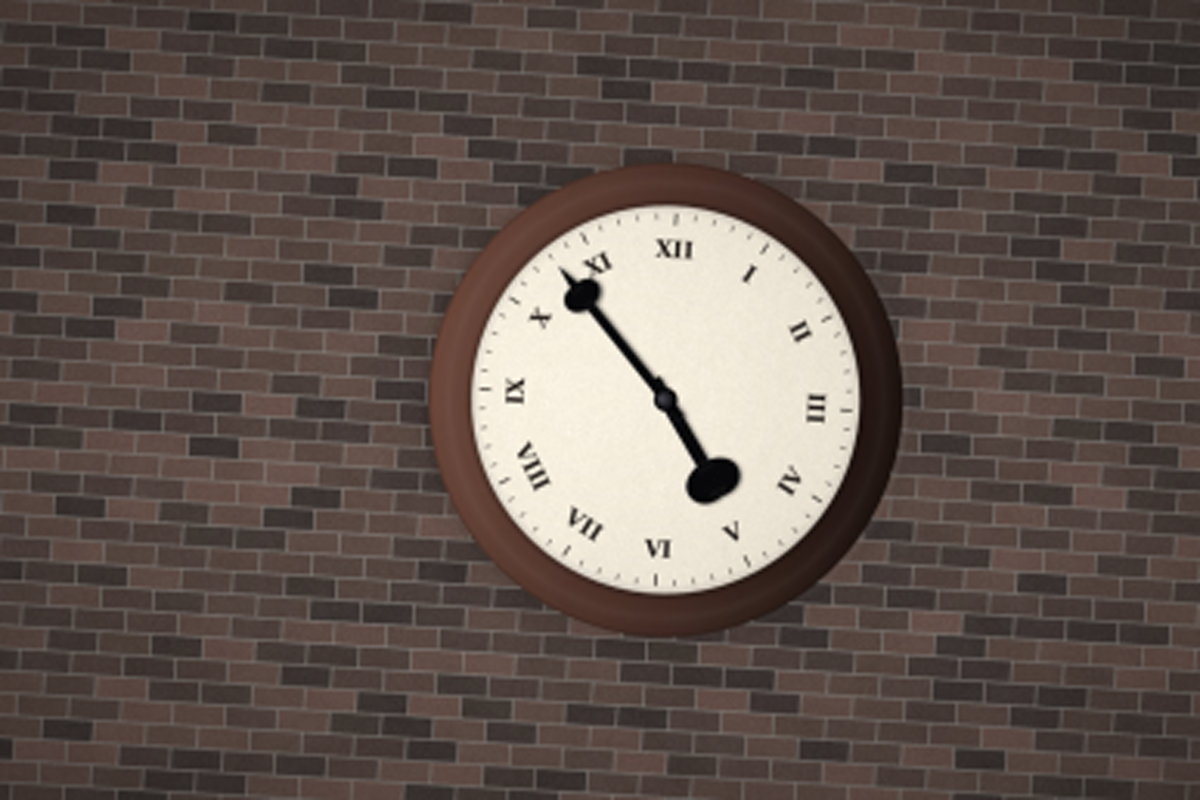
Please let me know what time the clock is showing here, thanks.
4:53
